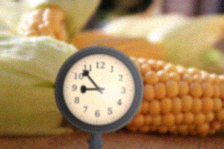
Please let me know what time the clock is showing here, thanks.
8:53
